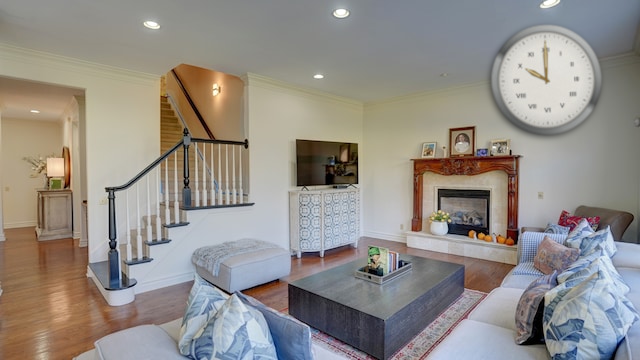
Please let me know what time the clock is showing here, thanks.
10:00
